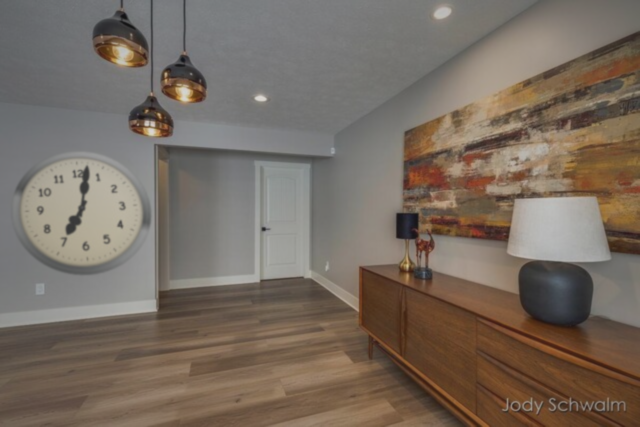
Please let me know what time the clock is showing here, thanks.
7:02
